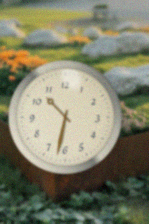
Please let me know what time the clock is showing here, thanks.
10:32
